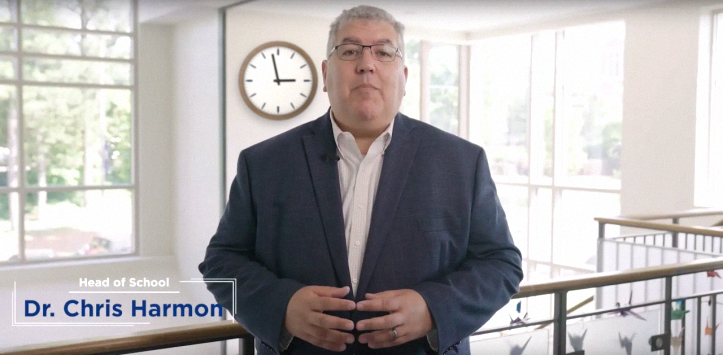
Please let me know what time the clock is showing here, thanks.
2:58
